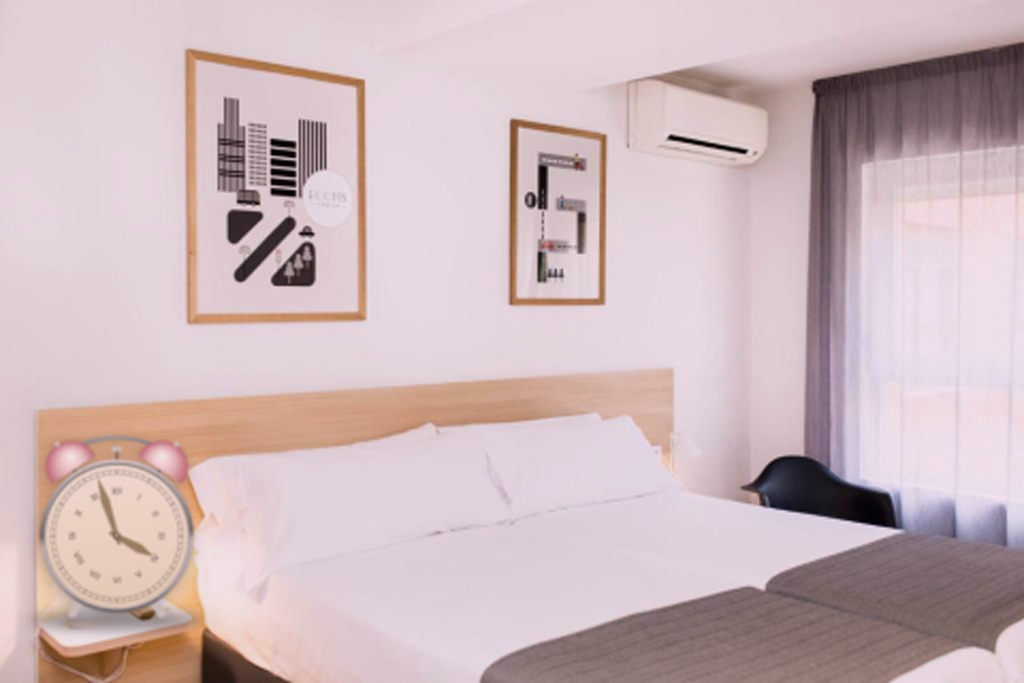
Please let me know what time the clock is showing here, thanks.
3:57
